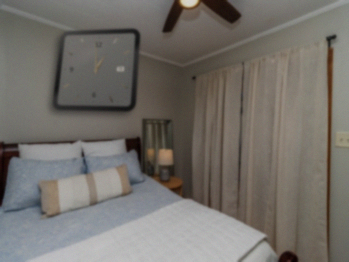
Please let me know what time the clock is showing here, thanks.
12:59
